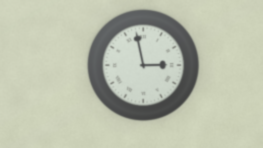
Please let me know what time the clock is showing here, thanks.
2:58
